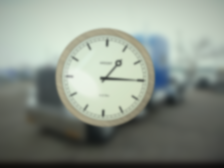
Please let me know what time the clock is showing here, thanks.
1:15
